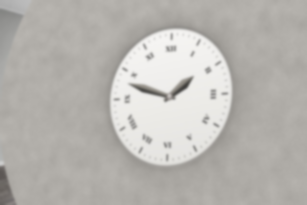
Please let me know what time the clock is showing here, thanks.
1:48
